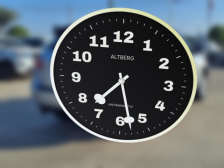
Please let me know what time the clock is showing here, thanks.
7:28
